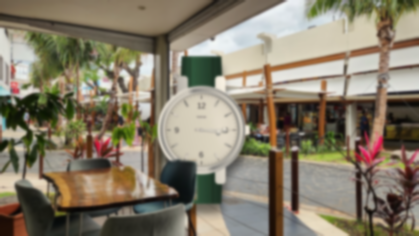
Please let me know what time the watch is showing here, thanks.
3:15
